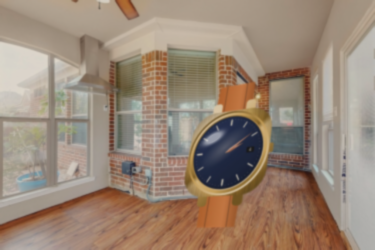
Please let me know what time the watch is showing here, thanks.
2:09
